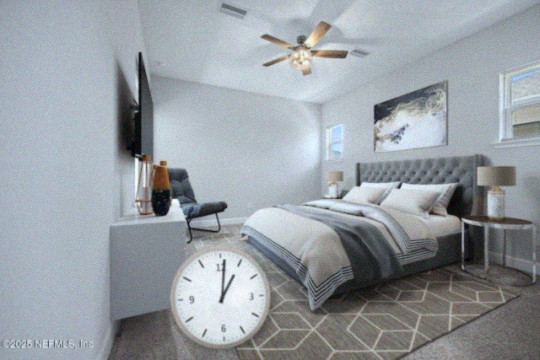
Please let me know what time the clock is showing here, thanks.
1:01
